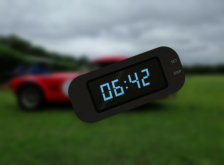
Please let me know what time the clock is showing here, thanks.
6:42
